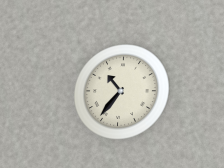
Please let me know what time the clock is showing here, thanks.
10:36
